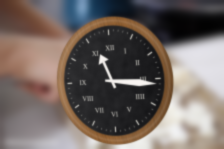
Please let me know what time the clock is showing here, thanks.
11:16
